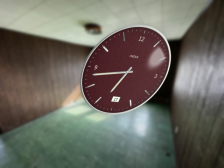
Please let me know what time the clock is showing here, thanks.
6:43
